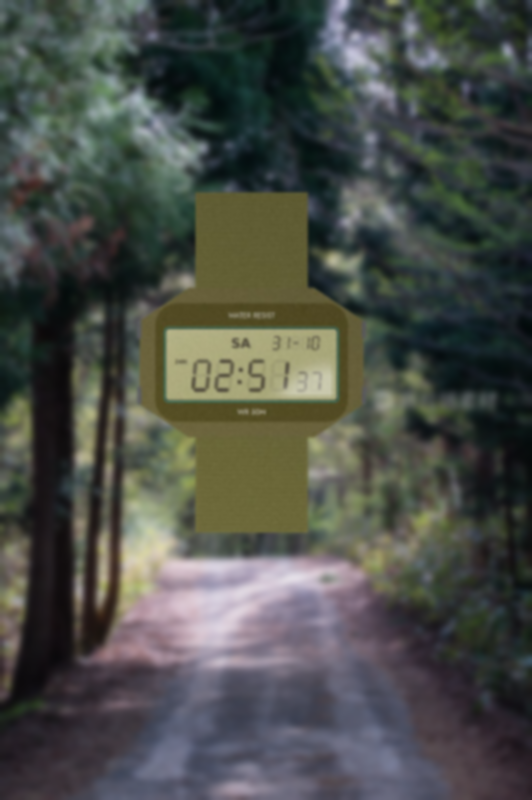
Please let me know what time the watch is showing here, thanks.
2:51:37
